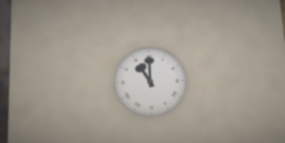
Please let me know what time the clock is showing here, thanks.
11:00
